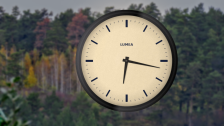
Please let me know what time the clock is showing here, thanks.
6:17
